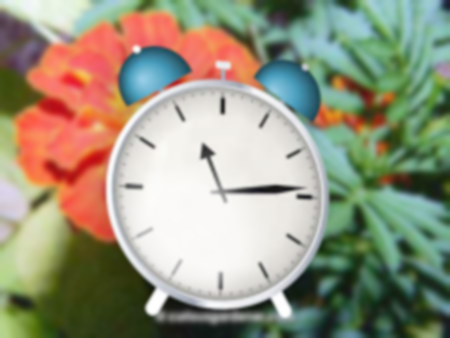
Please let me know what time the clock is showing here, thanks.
11:14
